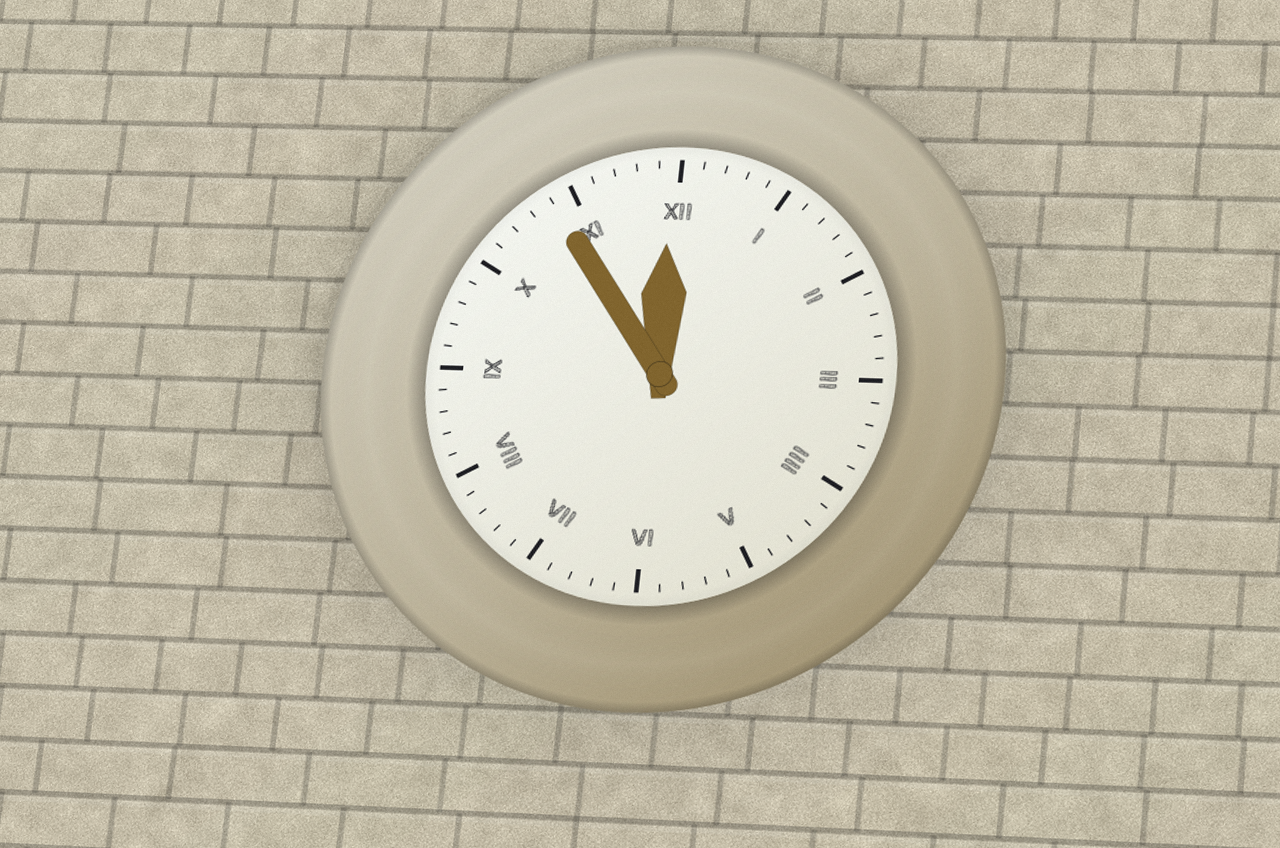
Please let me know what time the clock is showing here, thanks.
11:54
